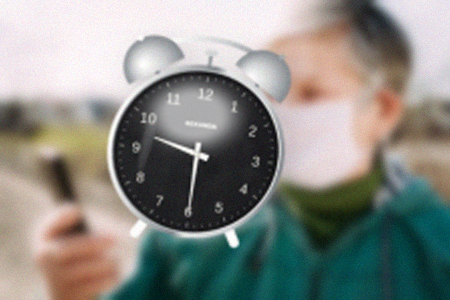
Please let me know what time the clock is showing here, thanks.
9:30
